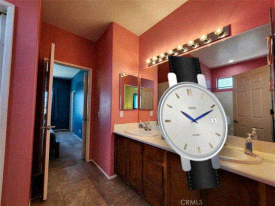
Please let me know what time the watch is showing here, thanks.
10:11
